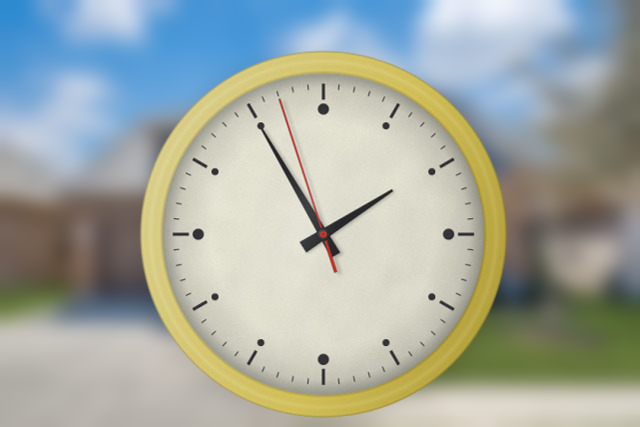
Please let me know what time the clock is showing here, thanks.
1:54:57
